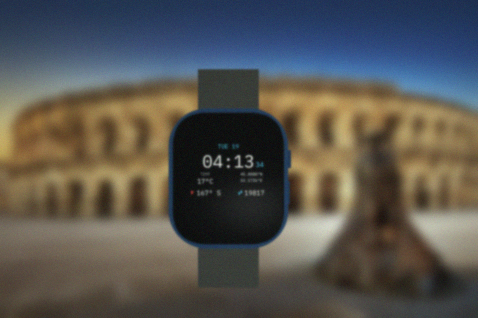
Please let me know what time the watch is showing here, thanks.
4:13
